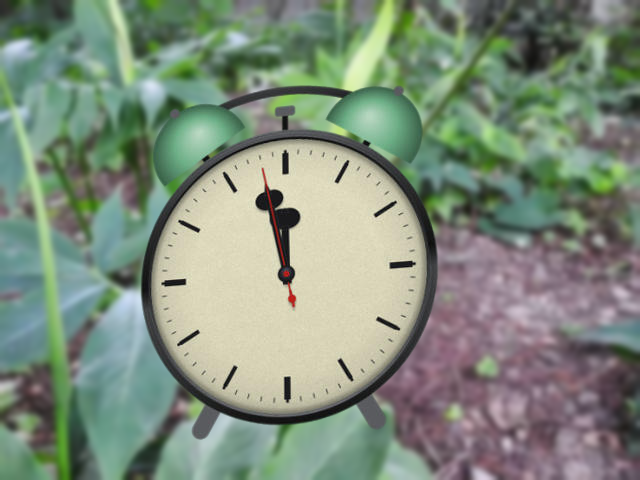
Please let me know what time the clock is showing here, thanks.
11:57:58
